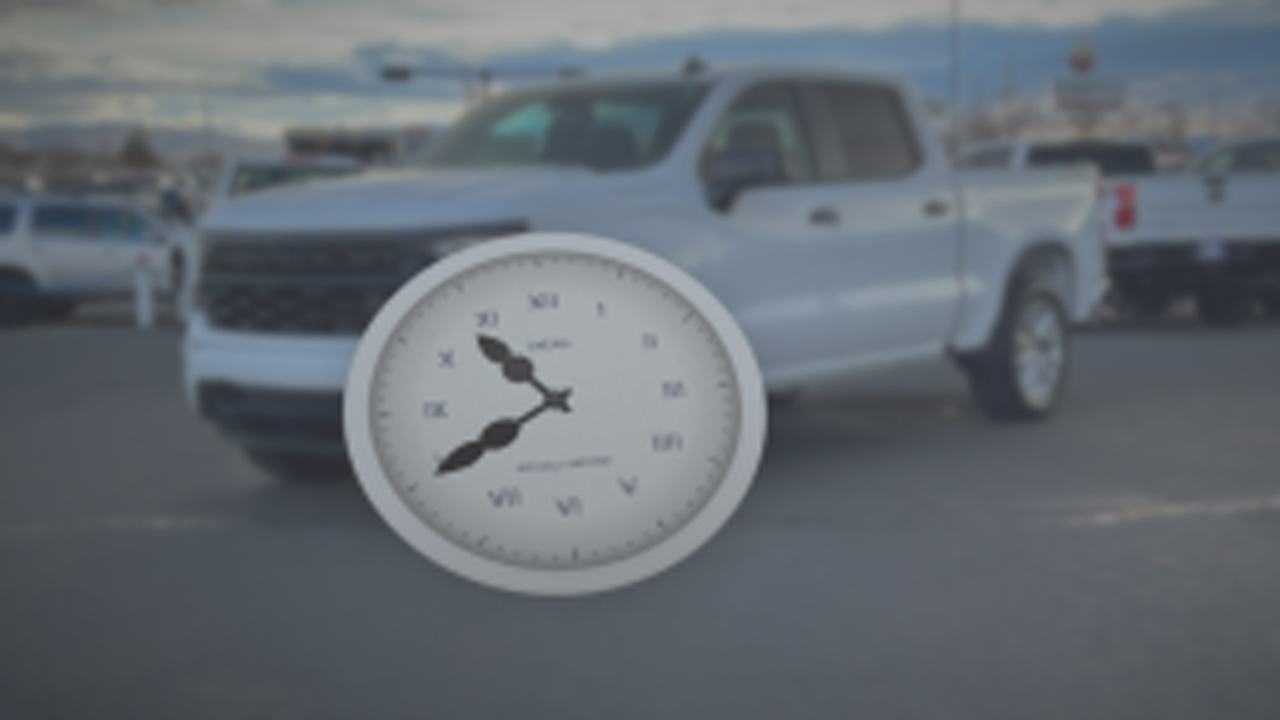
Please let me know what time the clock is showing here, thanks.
10:40
